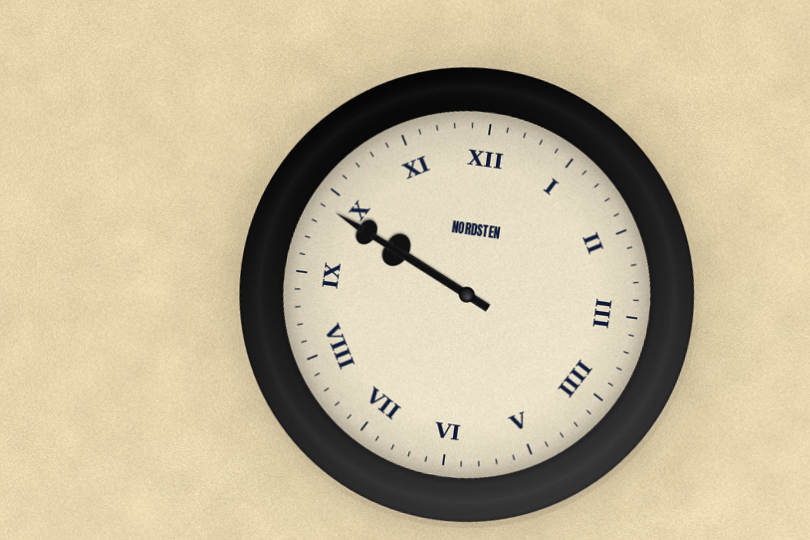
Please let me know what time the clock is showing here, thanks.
9:49
